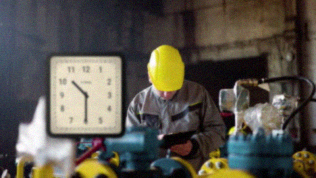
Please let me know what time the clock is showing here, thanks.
10:30
